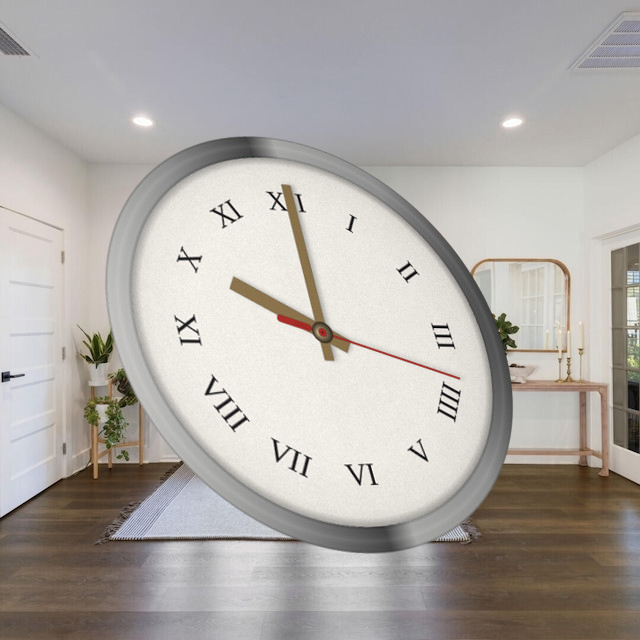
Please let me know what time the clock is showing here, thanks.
10:00:18
